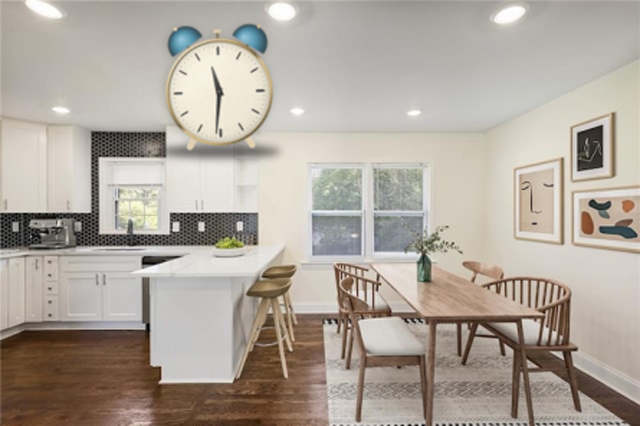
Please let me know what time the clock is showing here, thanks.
11:31
